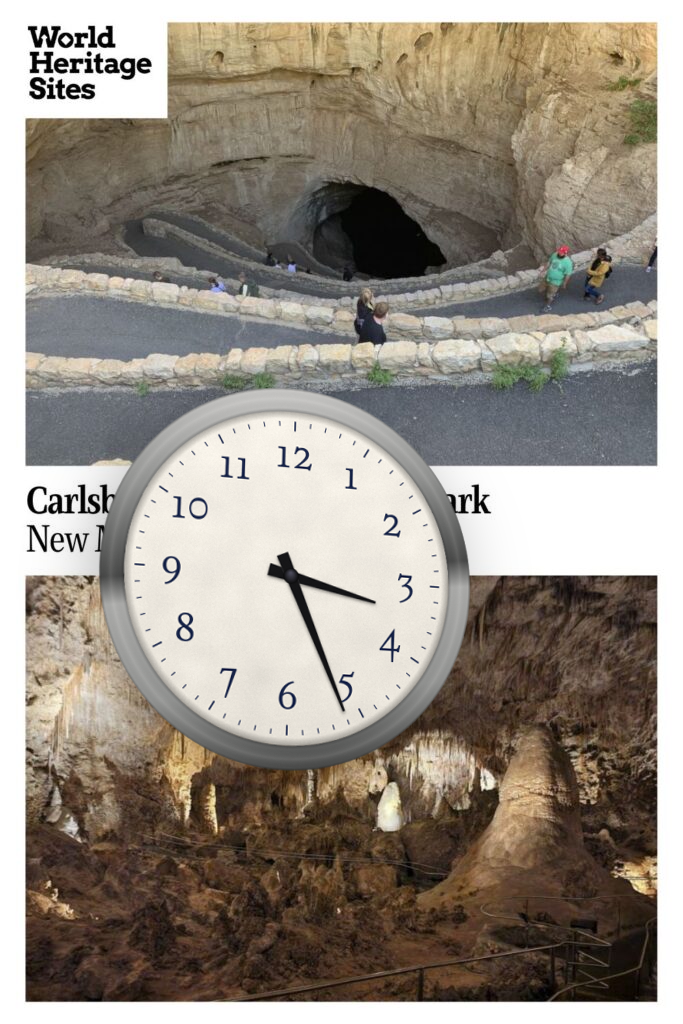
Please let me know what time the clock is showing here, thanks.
3:26
